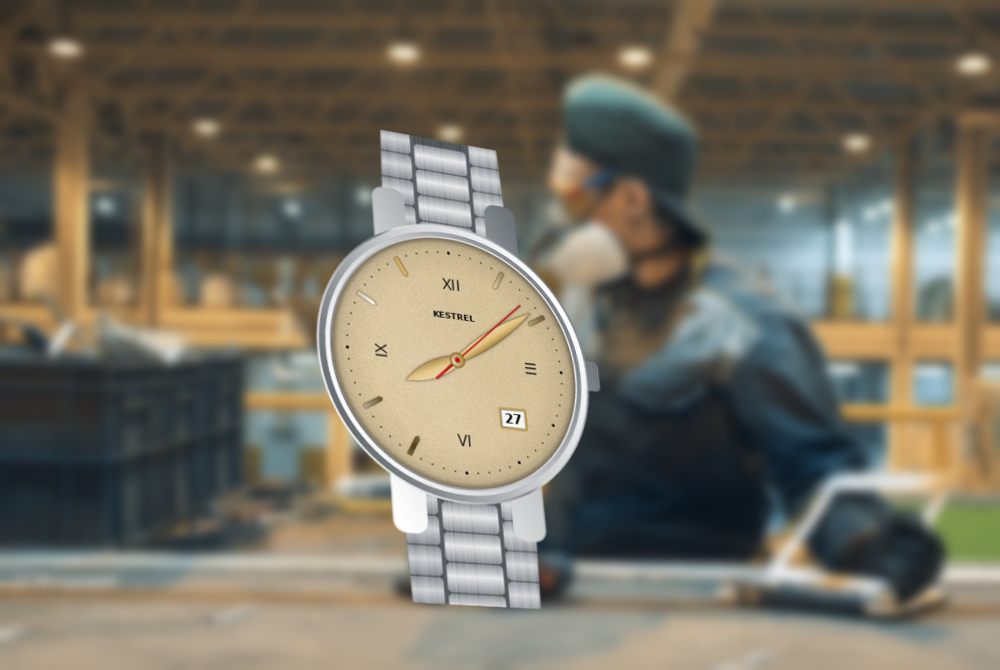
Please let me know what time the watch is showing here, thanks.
8:09:08
